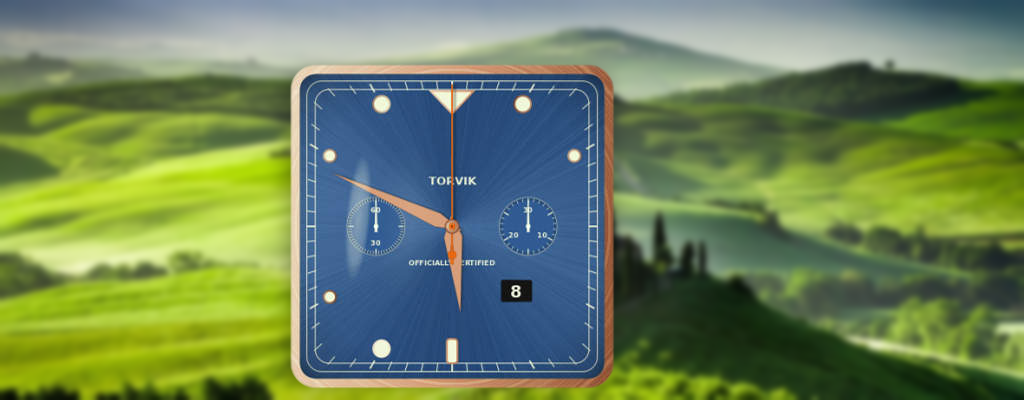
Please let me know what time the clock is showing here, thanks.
5:49
